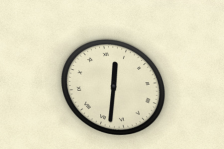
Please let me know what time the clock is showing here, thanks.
12:33
